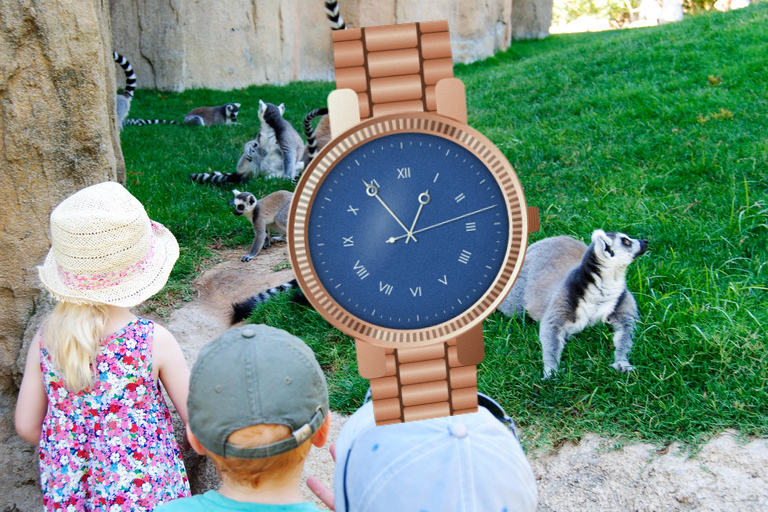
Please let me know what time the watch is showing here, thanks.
12:54:13
